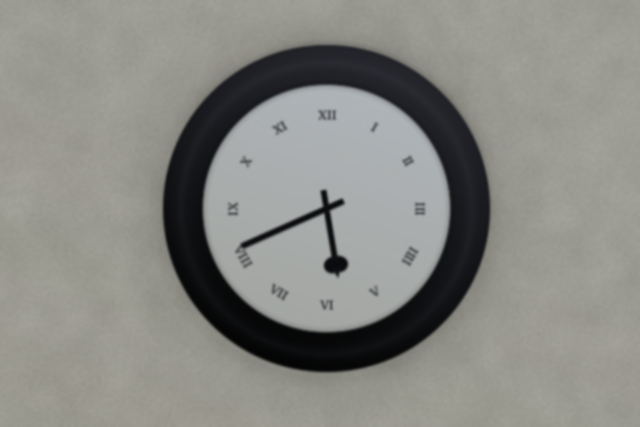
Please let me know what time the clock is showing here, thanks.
5:41
